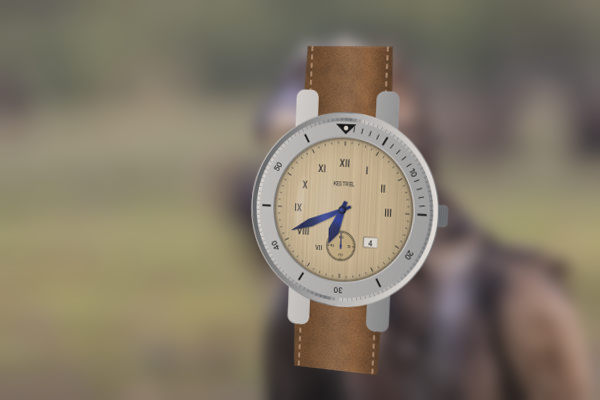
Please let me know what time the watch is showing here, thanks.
6:41
